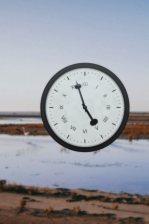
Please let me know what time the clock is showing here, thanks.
4:57
